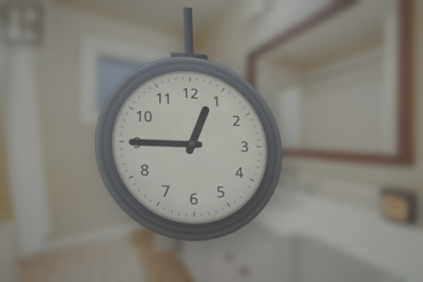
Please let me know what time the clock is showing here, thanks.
12:45
